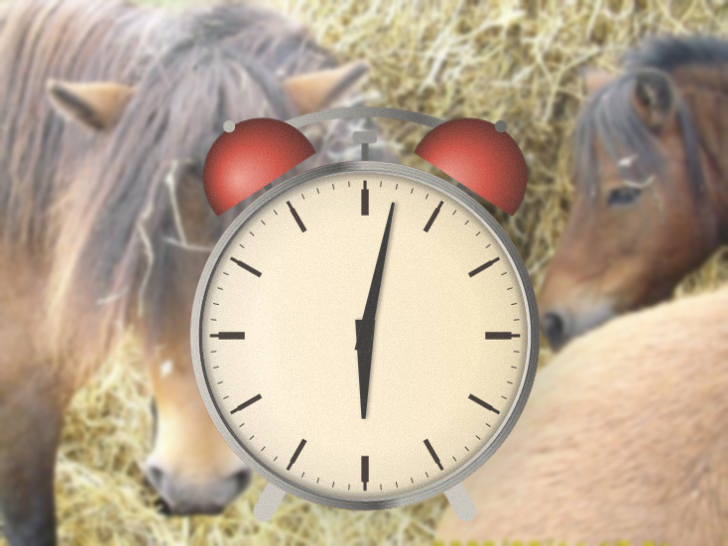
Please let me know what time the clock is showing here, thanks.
6:02
